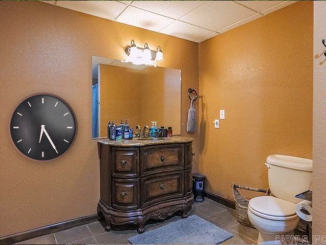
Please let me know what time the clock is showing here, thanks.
6:25
